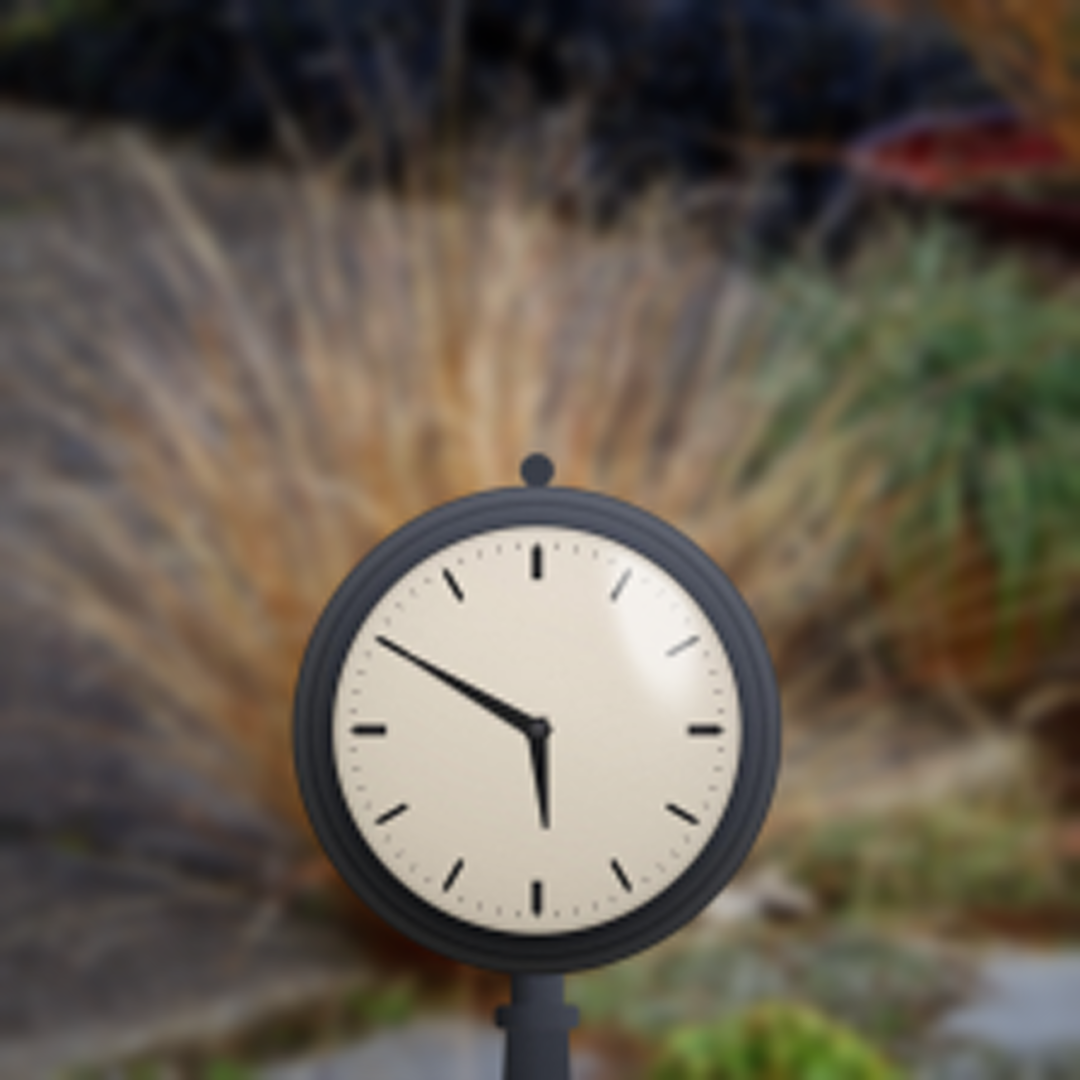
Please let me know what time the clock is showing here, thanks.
5:50
